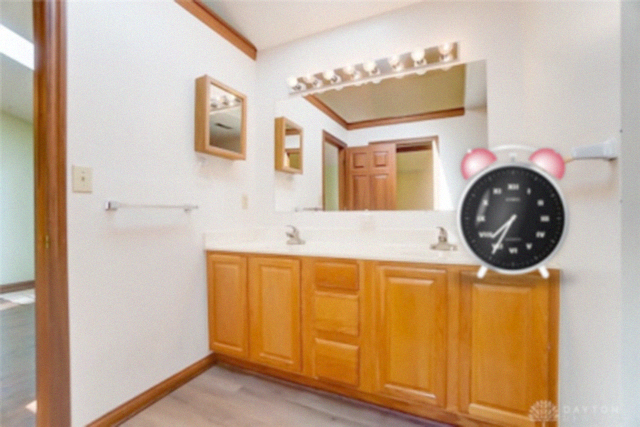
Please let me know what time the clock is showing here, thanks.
7:35
